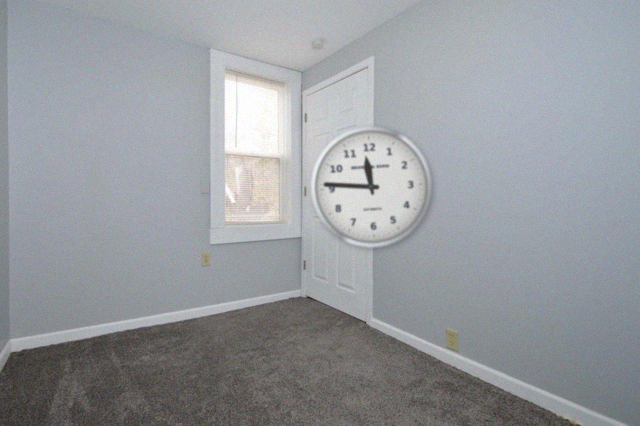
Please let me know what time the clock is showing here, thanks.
11:46
